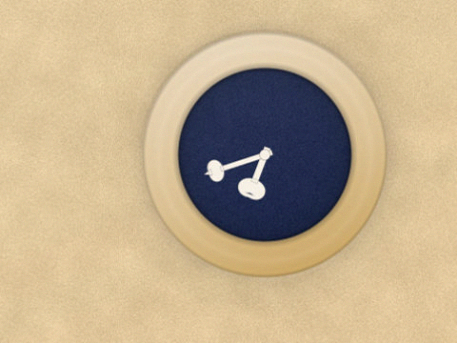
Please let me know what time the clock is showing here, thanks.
6:42
